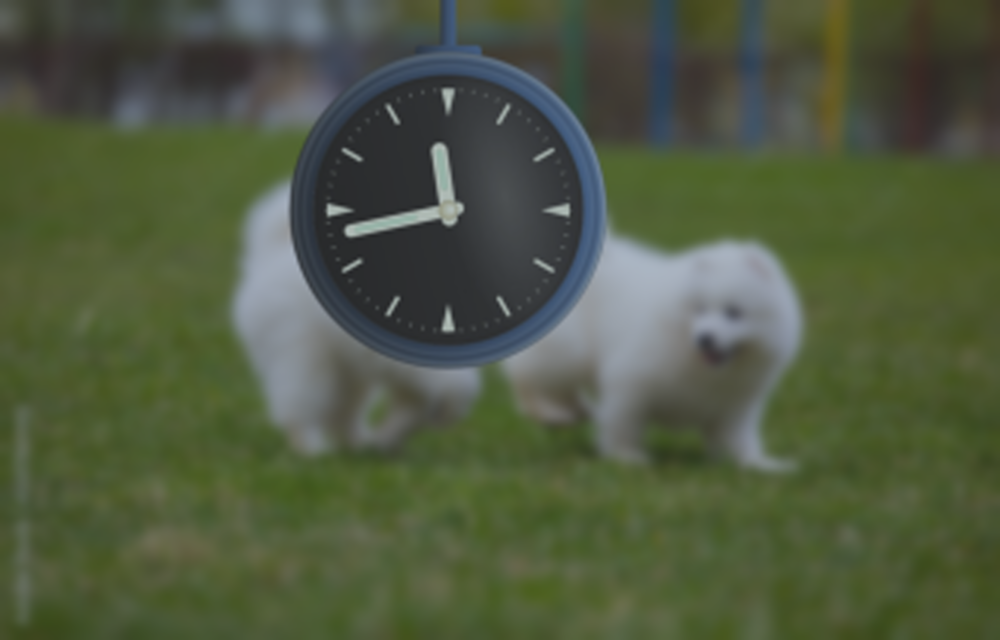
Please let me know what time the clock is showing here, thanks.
11:43
